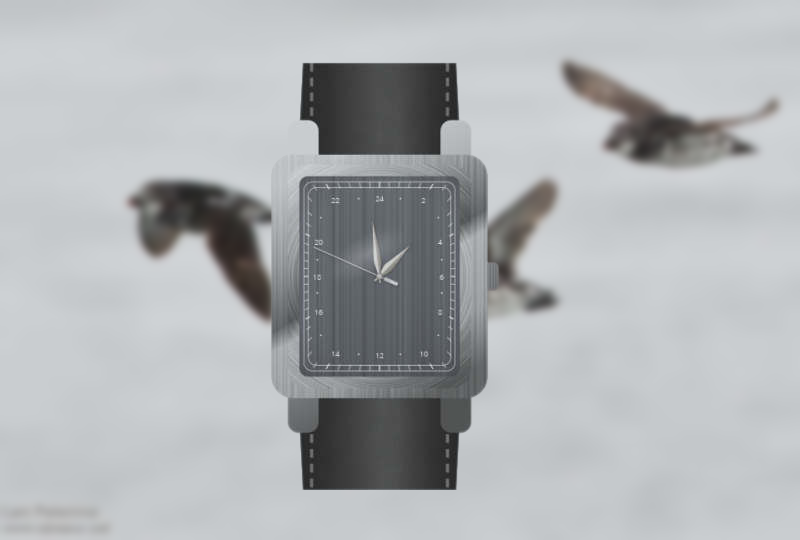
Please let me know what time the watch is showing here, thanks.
2:58:49
